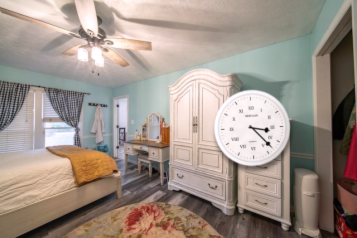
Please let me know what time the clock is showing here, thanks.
3:23
